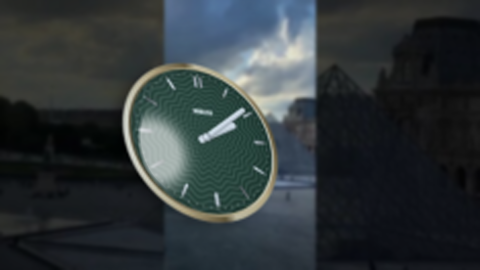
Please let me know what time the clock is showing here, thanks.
2:09
